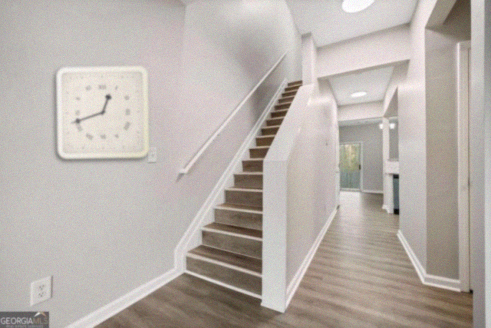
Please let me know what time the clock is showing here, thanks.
12:42
